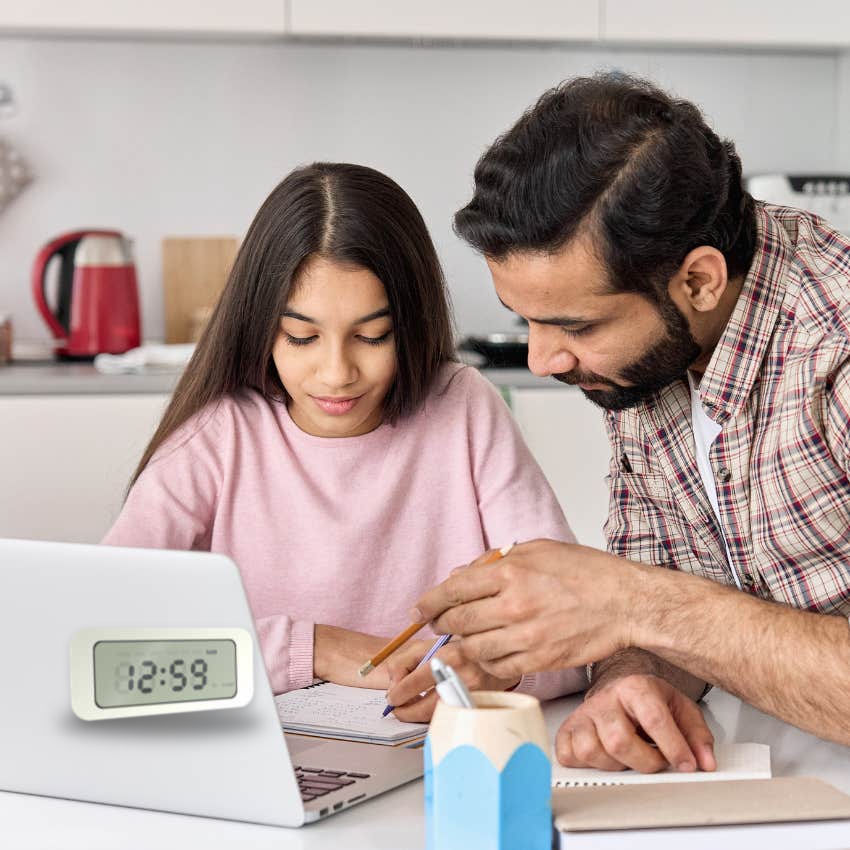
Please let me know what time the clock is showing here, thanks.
12:59
